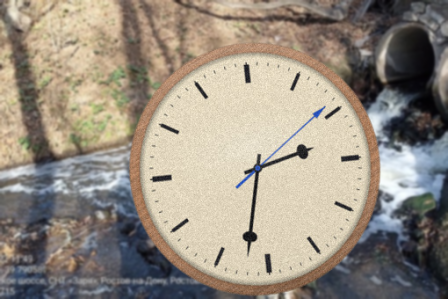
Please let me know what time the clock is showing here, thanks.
2:32:09
